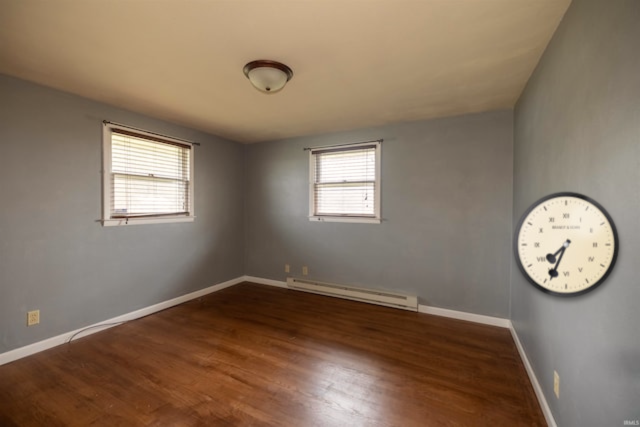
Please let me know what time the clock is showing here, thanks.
7:34
